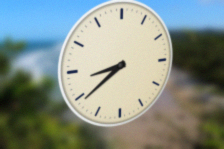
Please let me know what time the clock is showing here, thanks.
8:39
